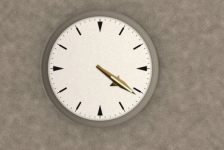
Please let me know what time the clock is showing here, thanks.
4:21
